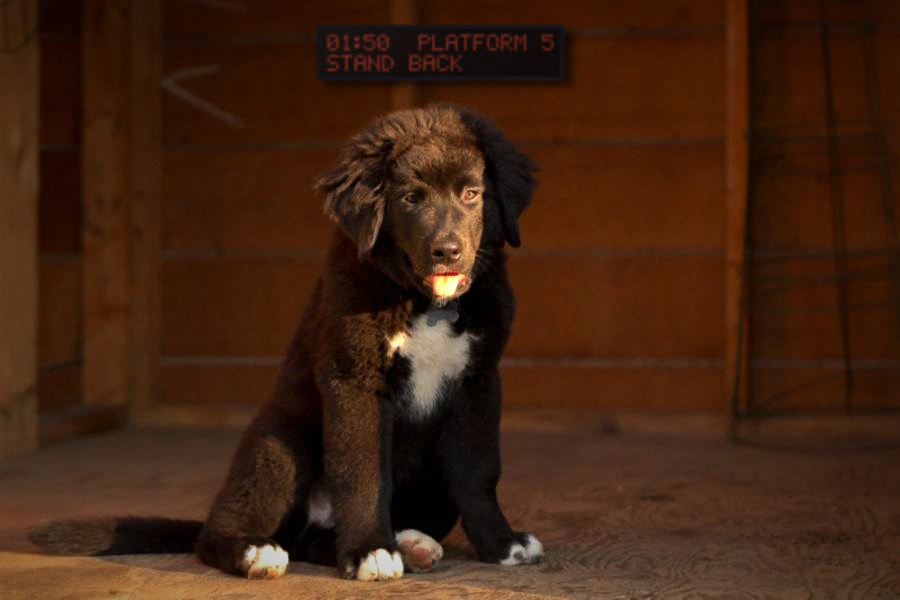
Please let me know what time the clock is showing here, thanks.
1:50
